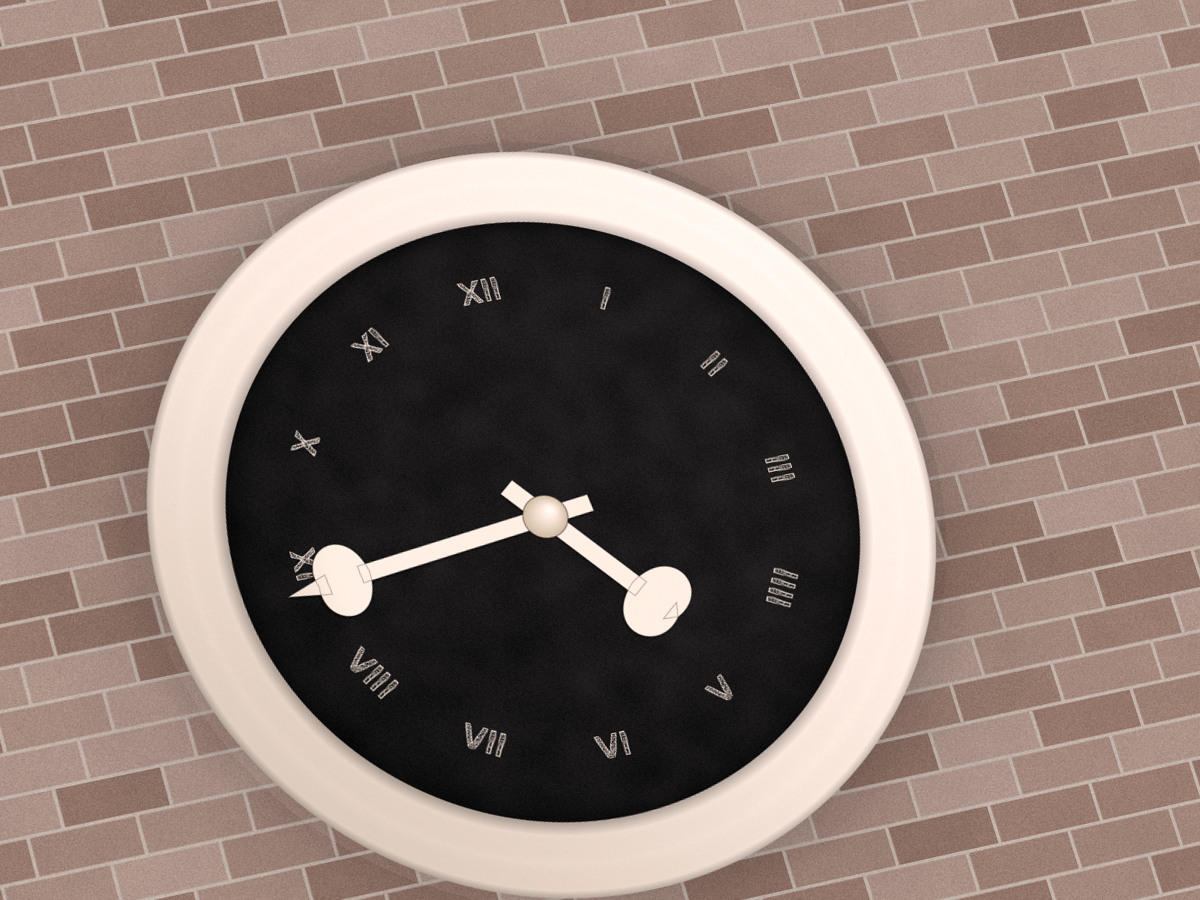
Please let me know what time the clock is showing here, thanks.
4:44
